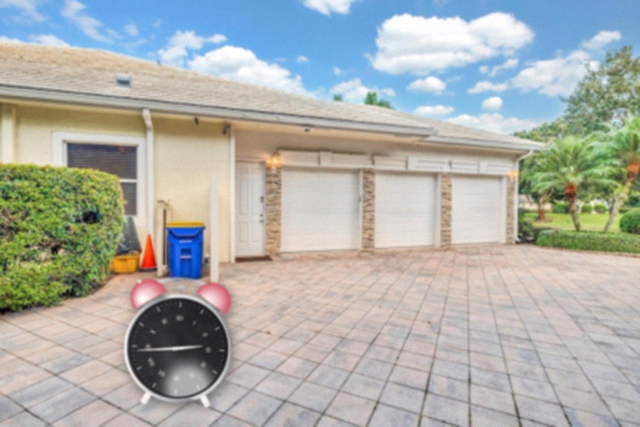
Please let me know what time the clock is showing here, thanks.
2:44
